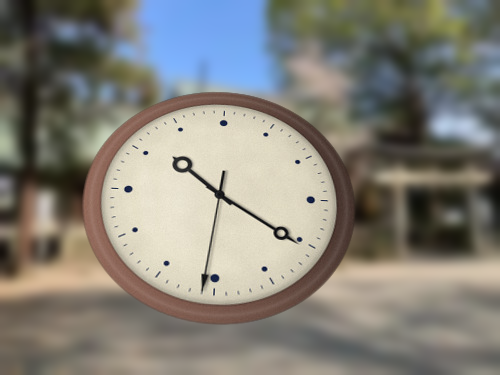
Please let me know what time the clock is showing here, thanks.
10:20:31
